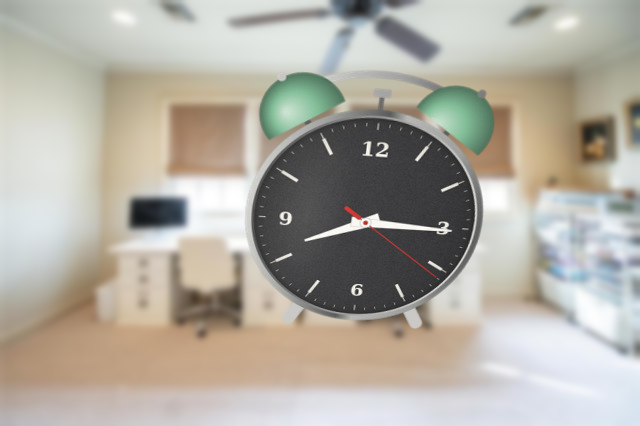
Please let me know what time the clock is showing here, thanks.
8:15:21
